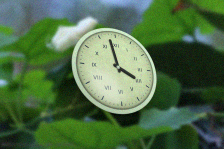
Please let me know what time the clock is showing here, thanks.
3:58
